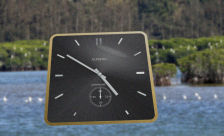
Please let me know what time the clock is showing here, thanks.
4:51
